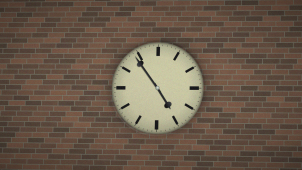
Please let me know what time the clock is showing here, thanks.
4:54
